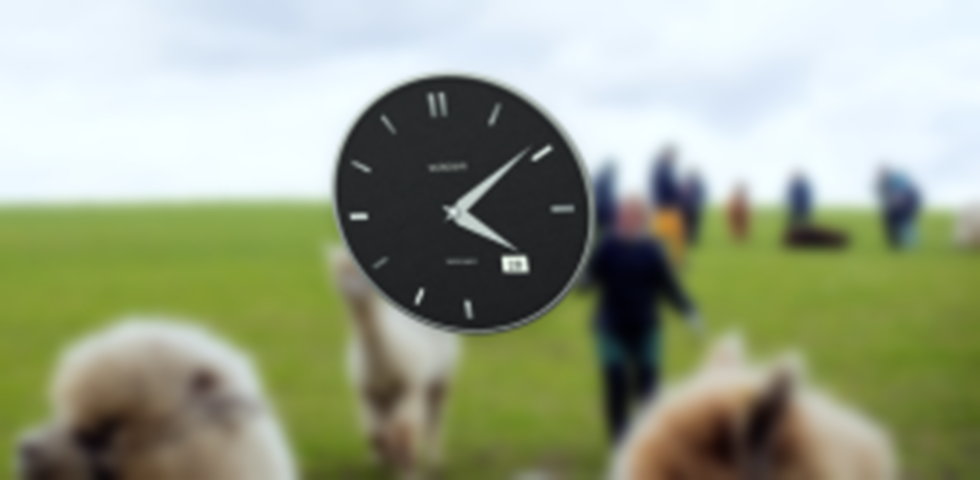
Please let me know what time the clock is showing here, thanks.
4:09
